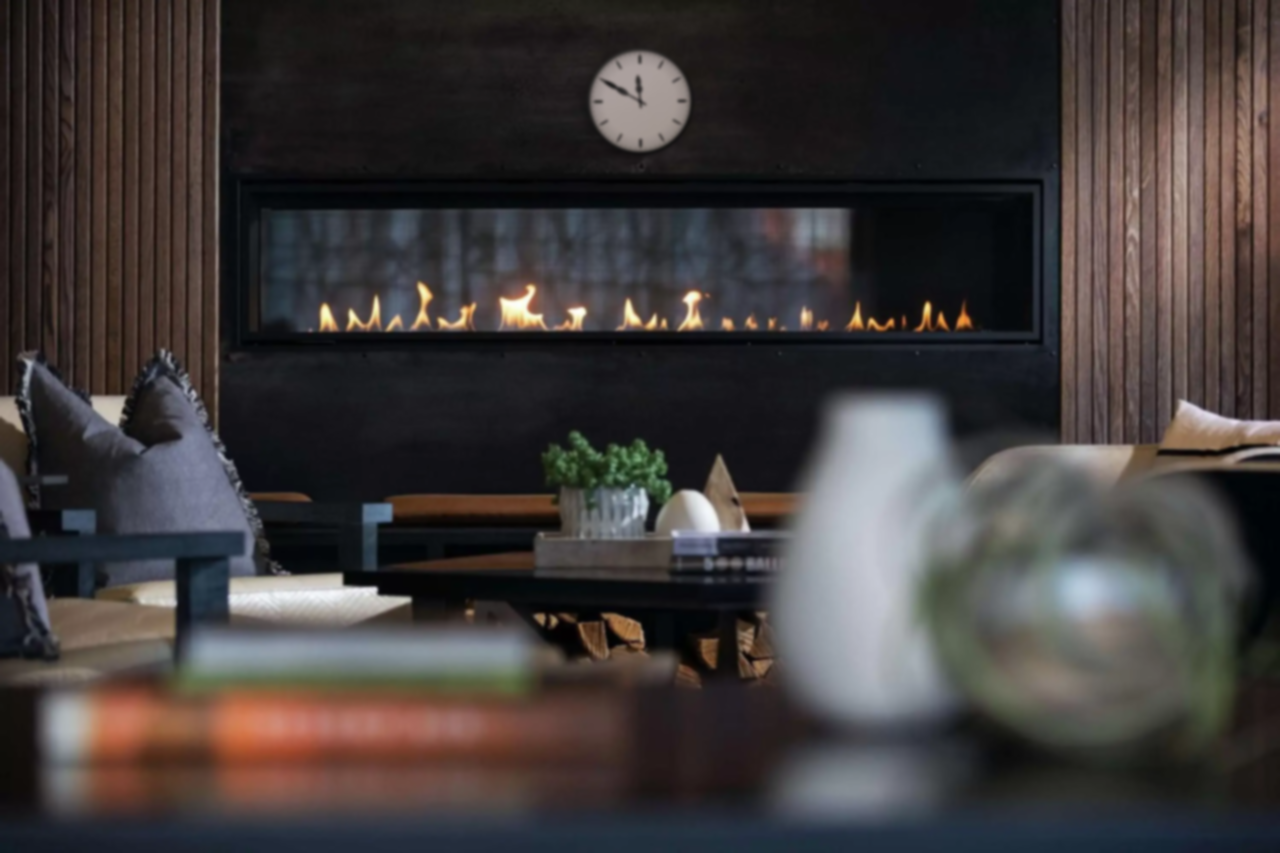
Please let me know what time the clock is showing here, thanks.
11:50
